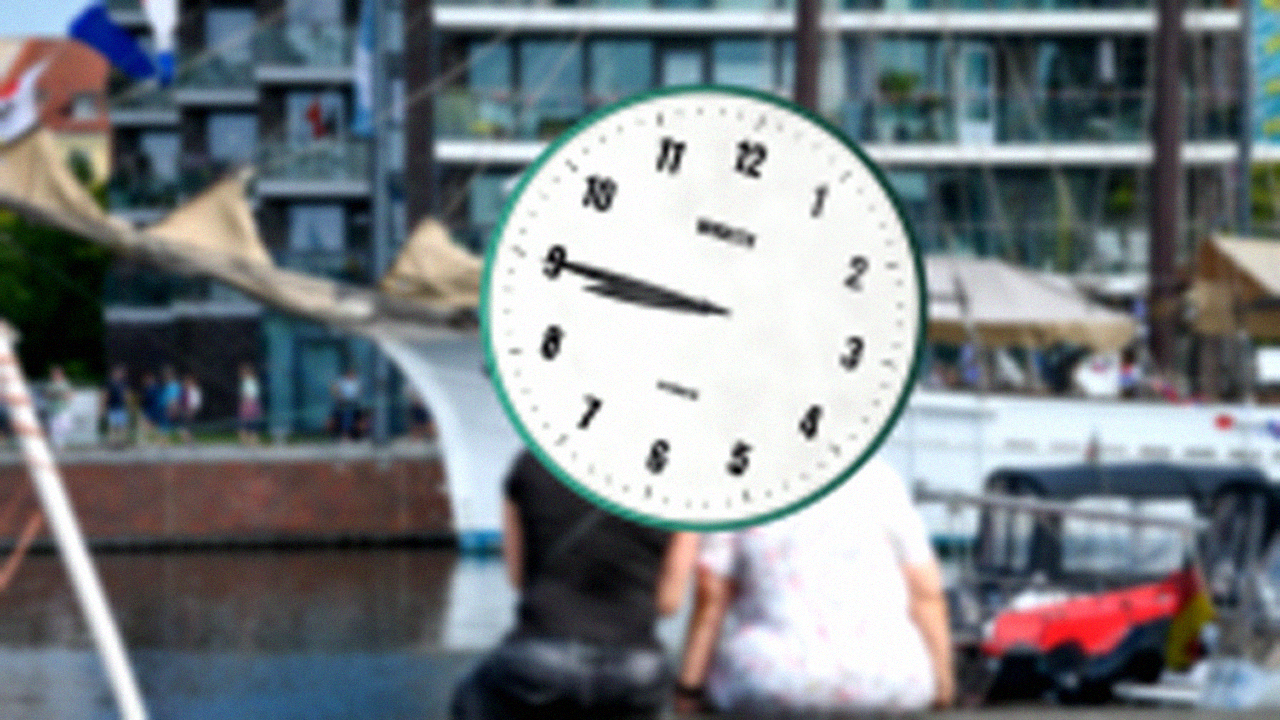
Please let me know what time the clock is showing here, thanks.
8:45
